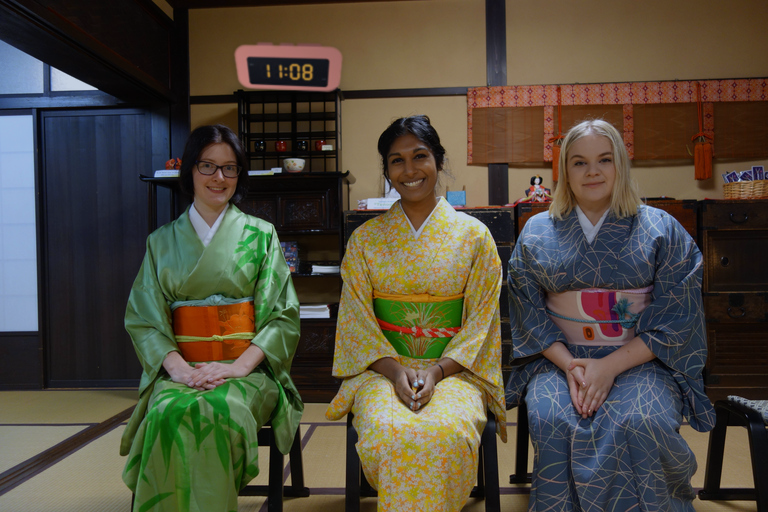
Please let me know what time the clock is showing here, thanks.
11:08
